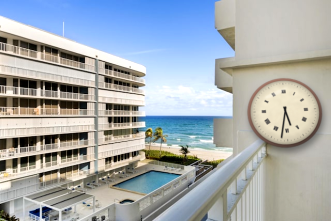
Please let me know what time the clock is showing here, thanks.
5:32
